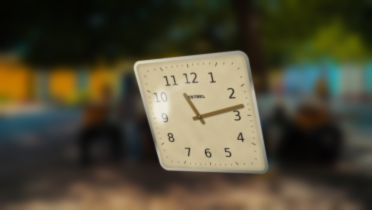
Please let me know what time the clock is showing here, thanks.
11:13
